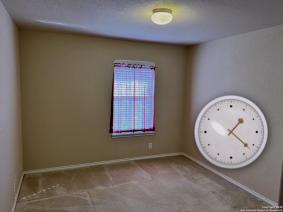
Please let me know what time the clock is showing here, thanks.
1:22
